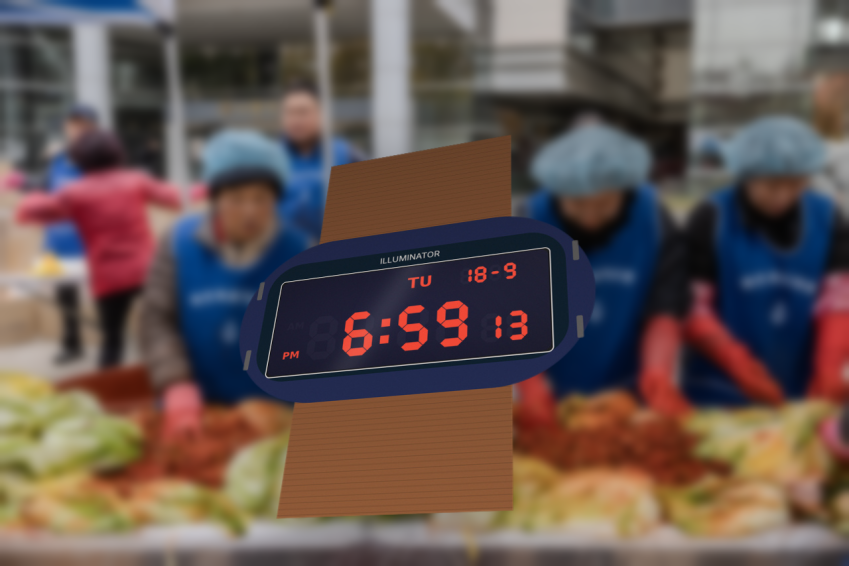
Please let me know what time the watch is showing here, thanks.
6:59:13
